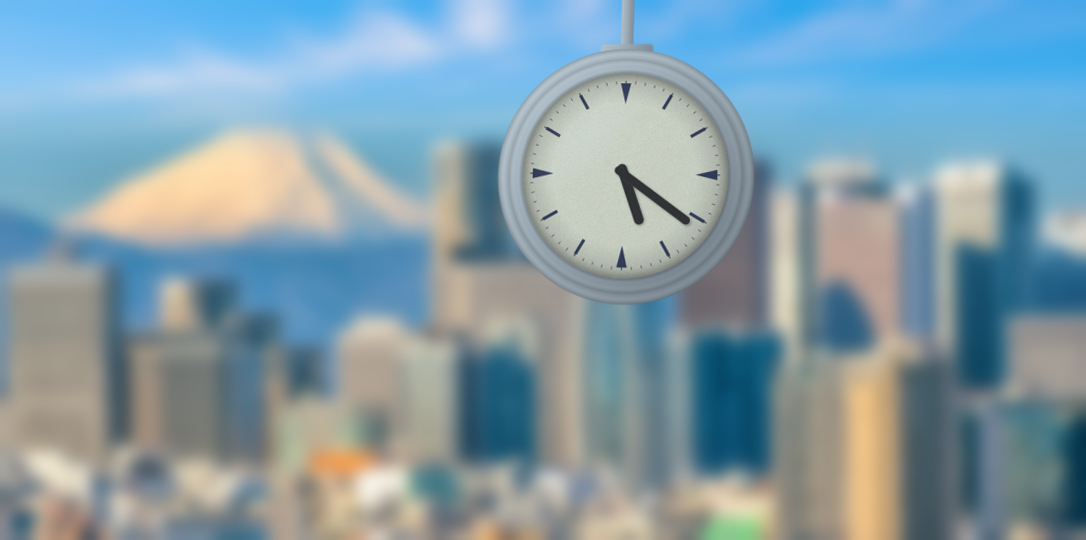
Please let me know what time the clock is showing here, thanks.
5:21
